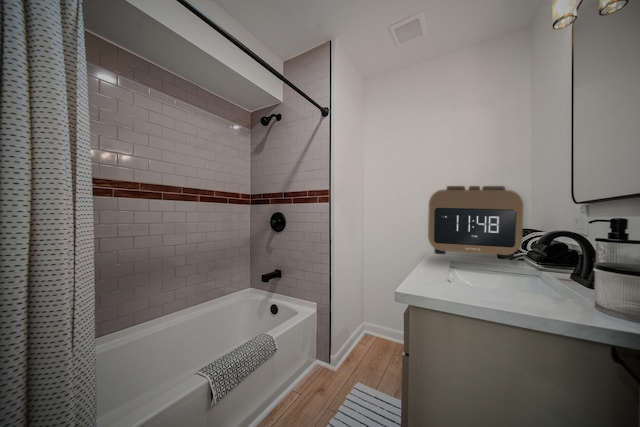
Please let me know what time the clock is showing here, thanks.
11:48
